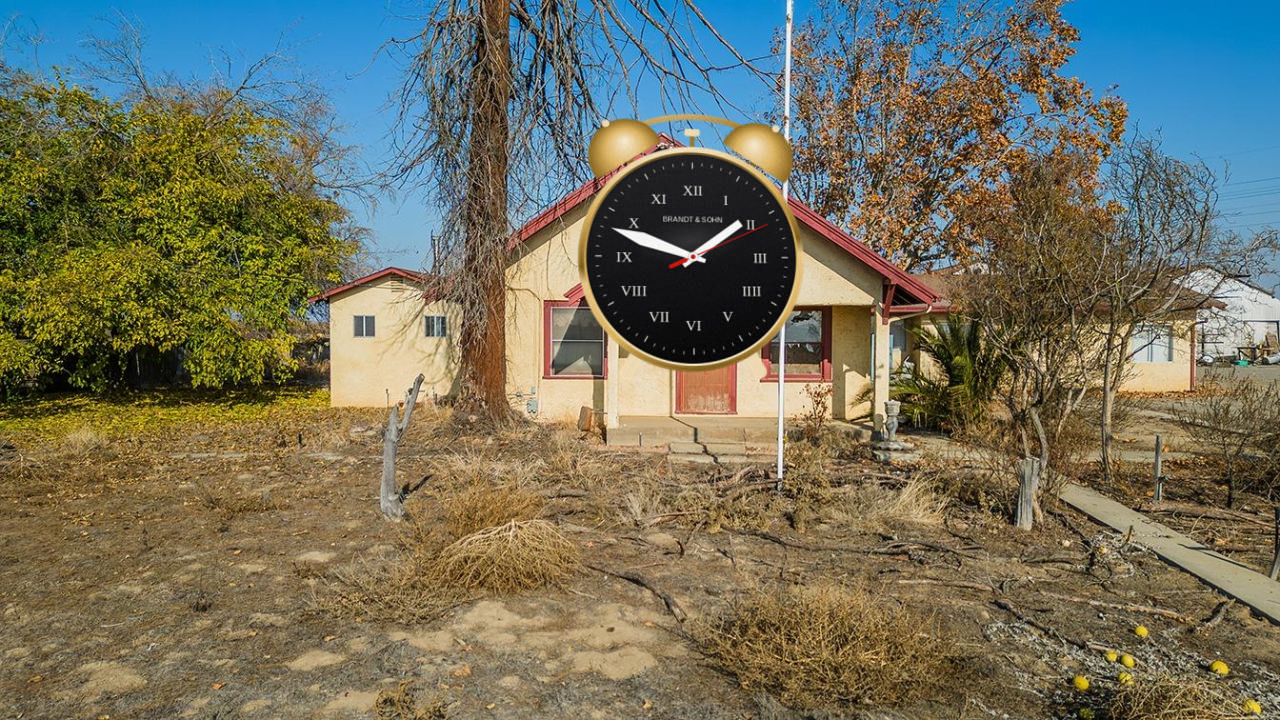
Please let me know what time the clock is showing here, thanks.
1:48:11
